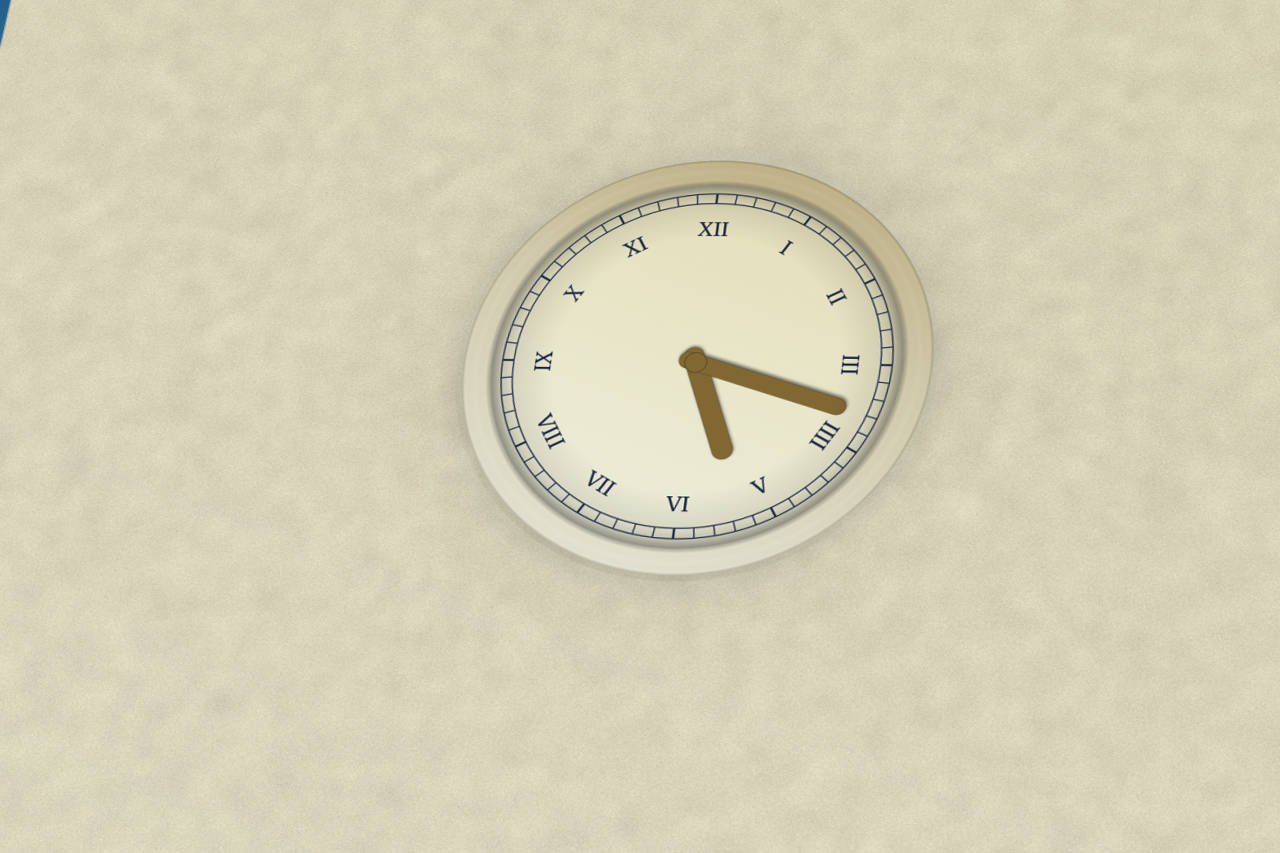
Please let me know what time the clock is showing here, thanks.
5:18
